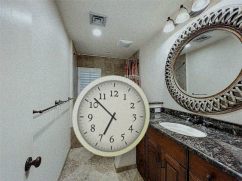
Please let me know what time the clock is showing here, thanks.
6:52
